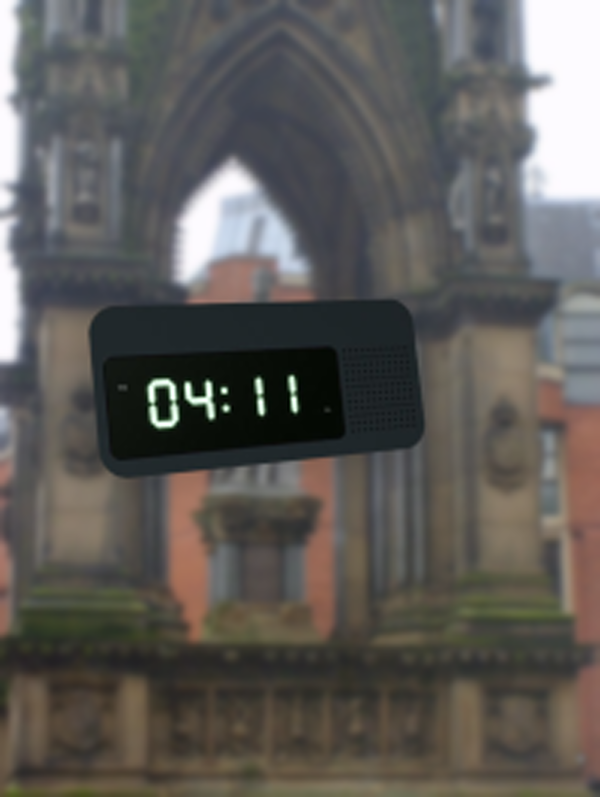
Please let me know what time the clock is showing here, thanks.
4:11
